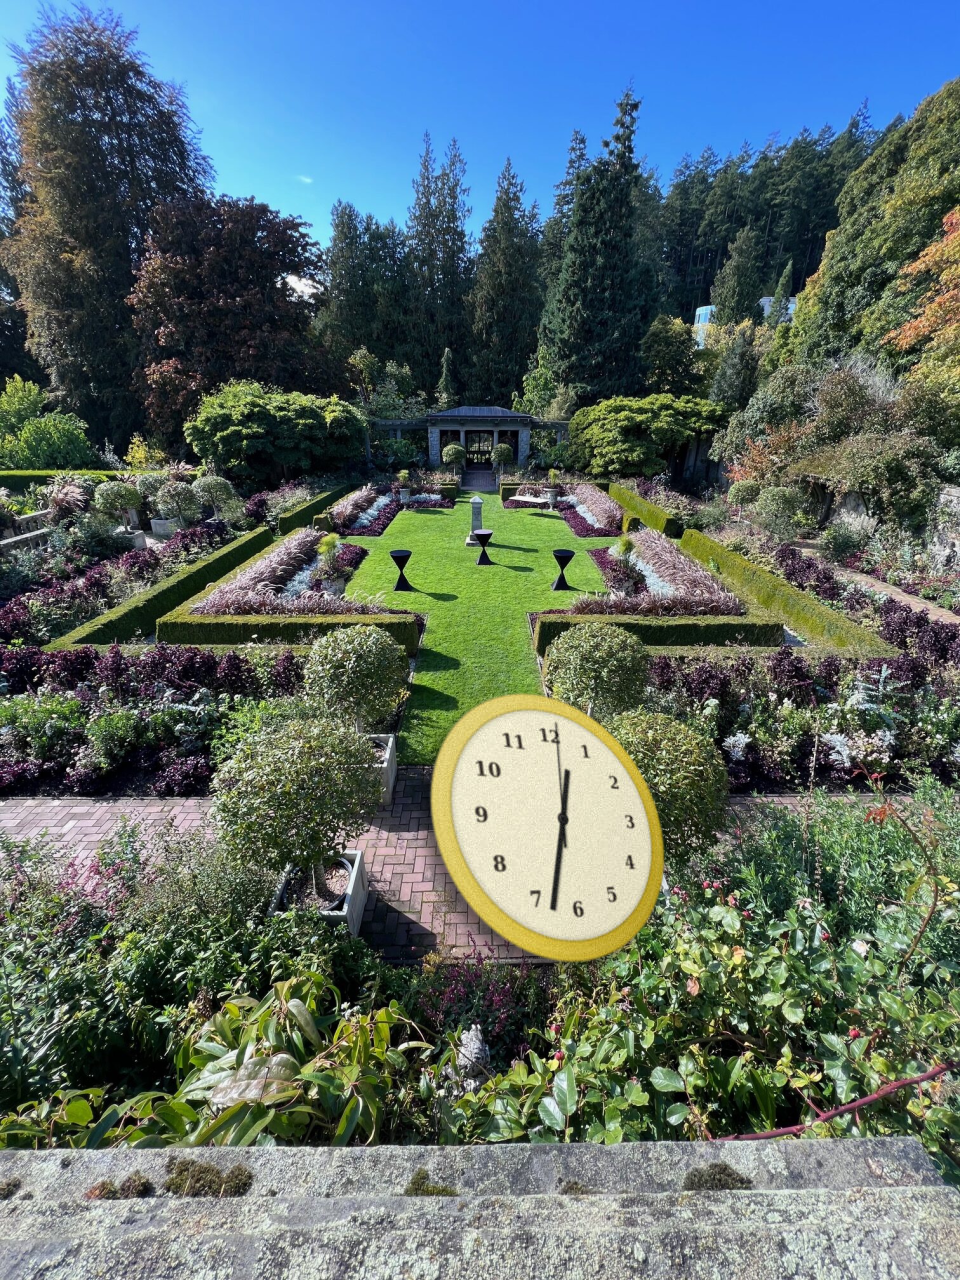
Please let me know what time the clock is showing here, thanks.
12:33:01
